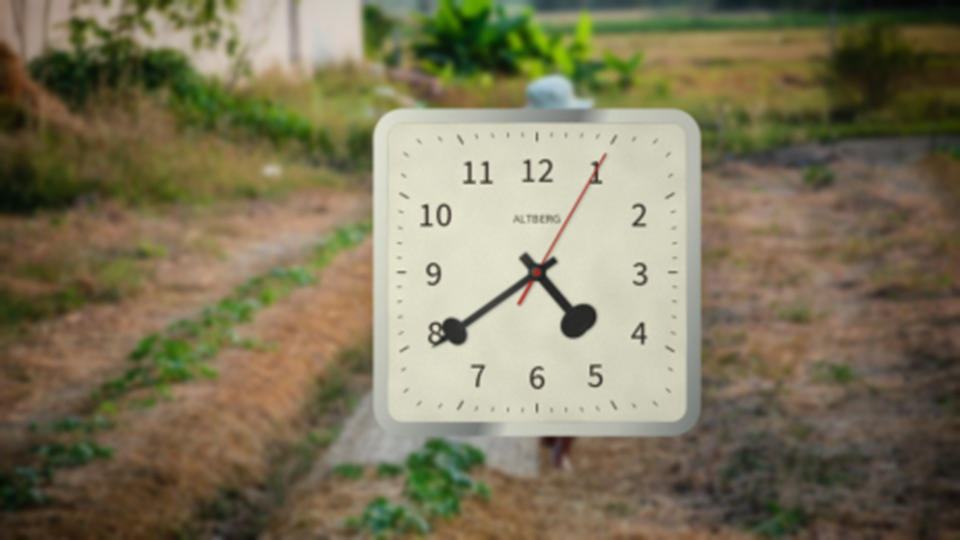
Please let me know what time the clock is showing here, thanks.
4:39:05
